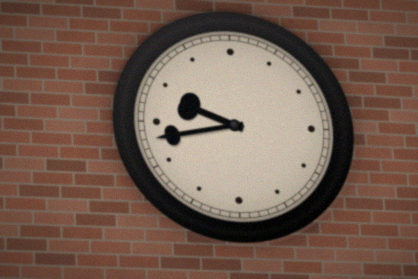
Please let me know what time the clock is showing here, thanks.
9:43
